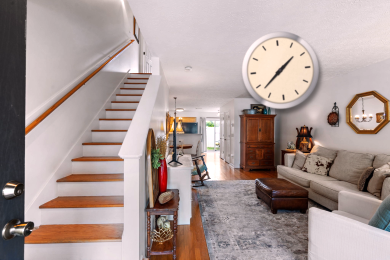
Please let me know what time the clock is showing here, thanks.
1:38
